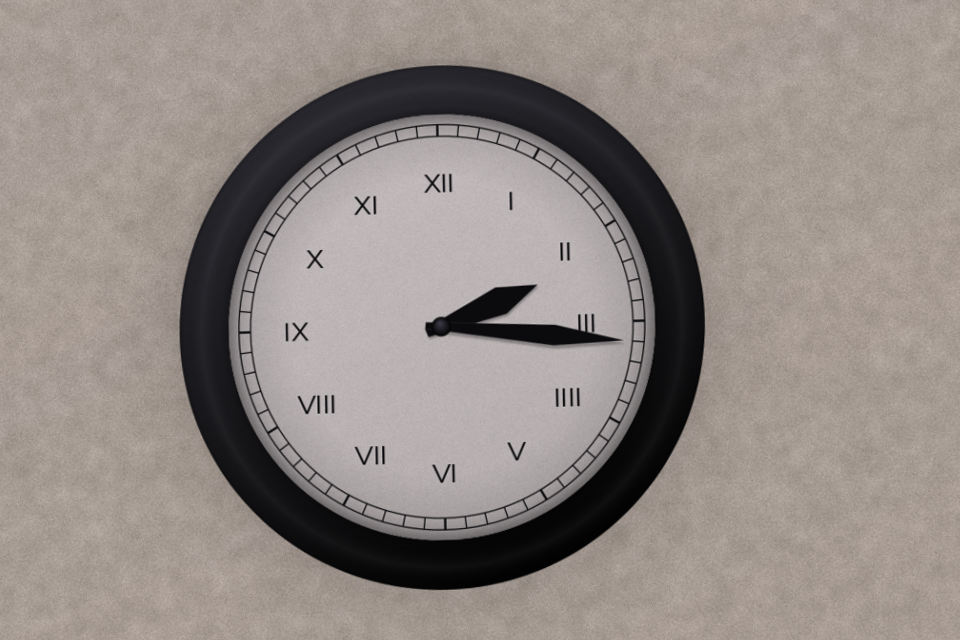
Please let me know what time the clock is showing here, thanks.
2:16
